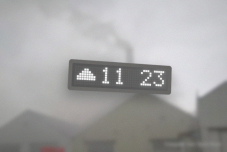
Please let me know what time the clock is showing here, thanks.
11:23
